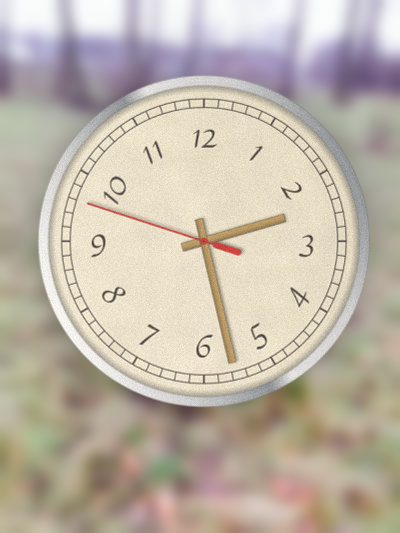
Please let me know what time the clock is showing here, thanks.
2:27:48
